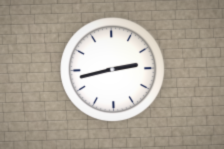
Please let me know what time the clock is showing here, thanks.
2:43
